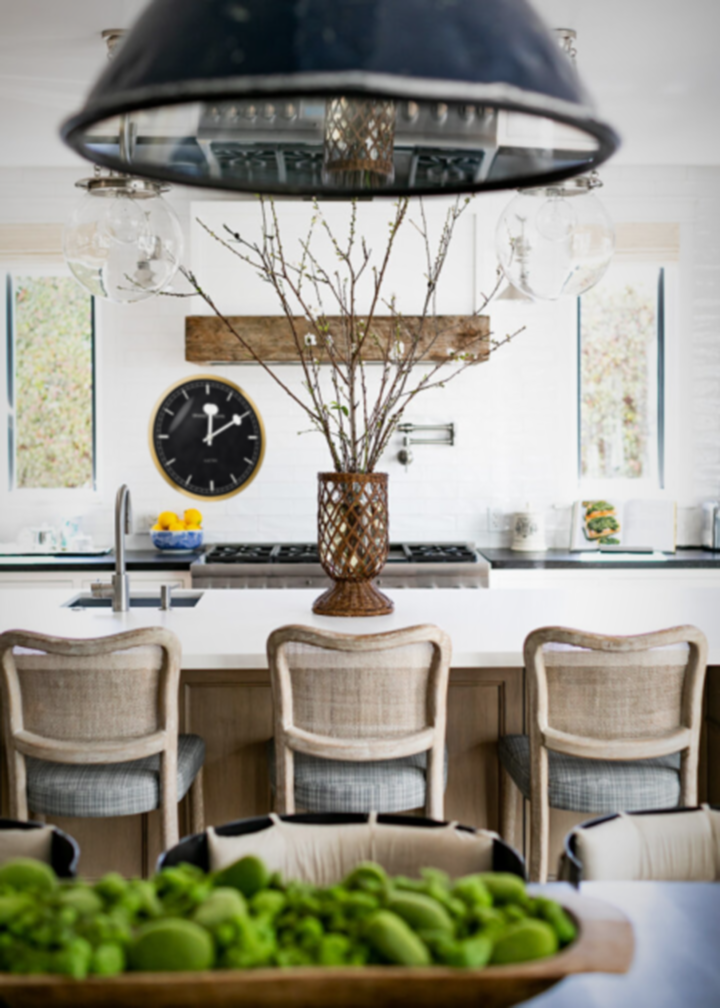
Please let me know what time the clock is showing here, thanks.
12:10
